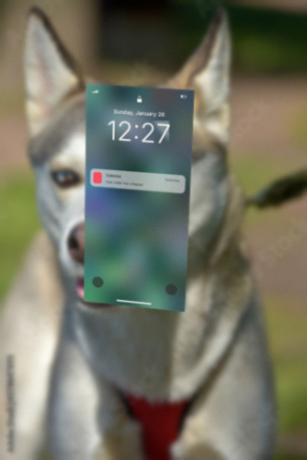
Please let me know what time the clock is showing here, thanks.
12:27
